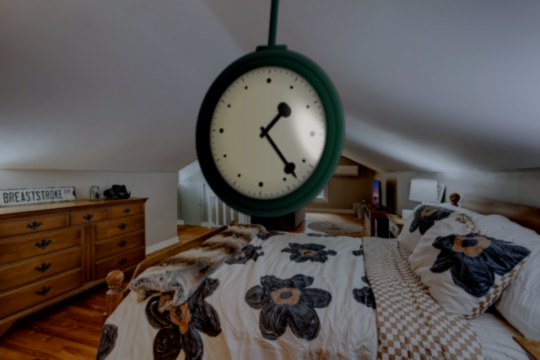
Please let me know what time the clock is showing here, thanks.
1:23
